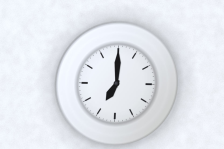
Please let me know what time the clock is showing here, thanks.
7:00
